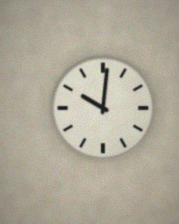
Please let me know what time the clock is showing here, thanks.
10:01
